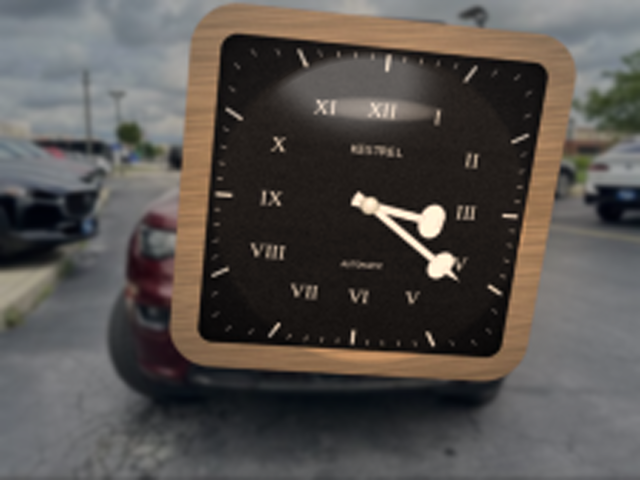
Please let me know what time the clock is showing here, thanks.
3:21
